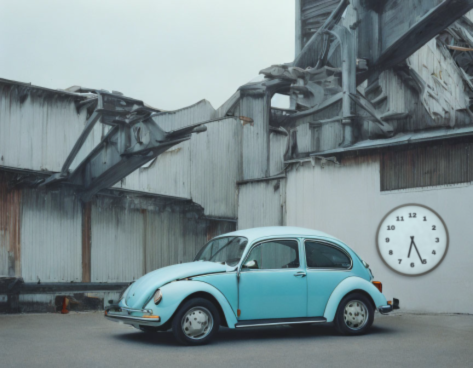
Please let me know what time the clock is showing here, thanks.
6:26
